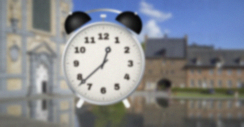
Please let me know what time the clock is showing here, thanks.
12:38
